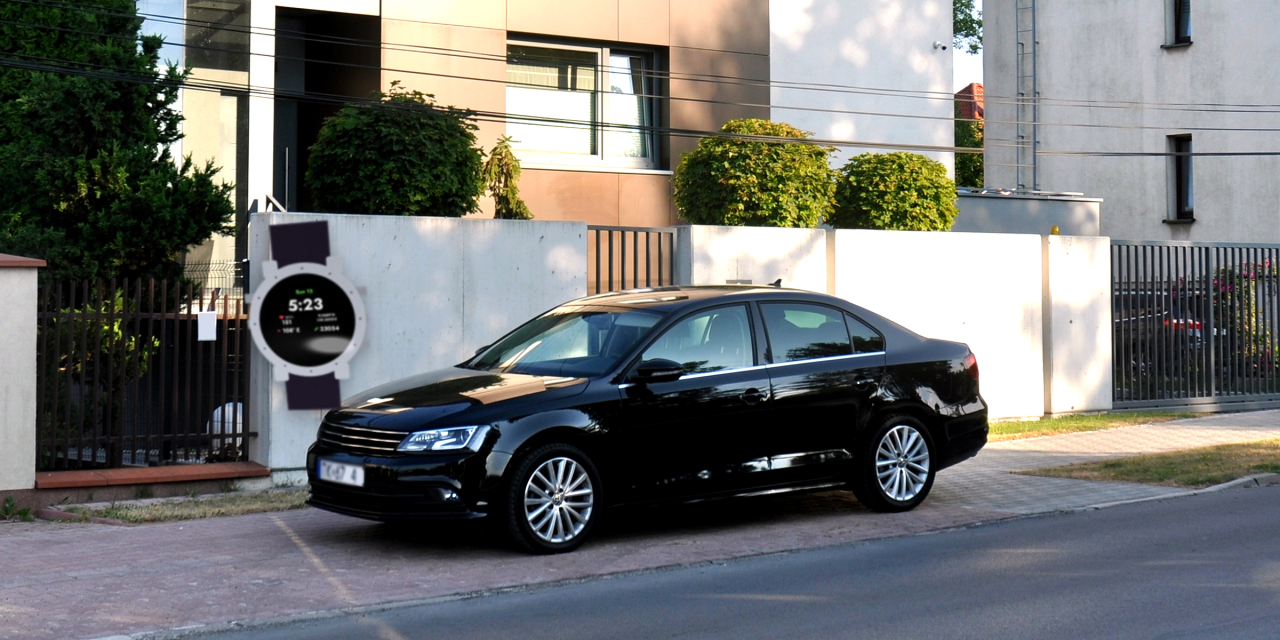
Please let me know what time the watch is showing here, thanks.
5:23
